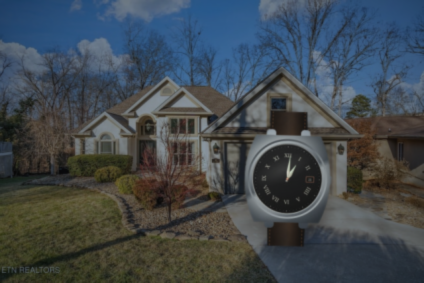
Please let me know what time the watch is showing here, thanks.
1:01
